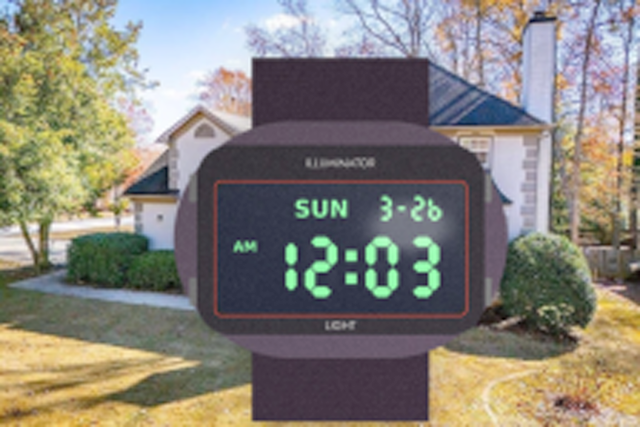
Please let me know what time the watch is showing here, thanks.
12:03
